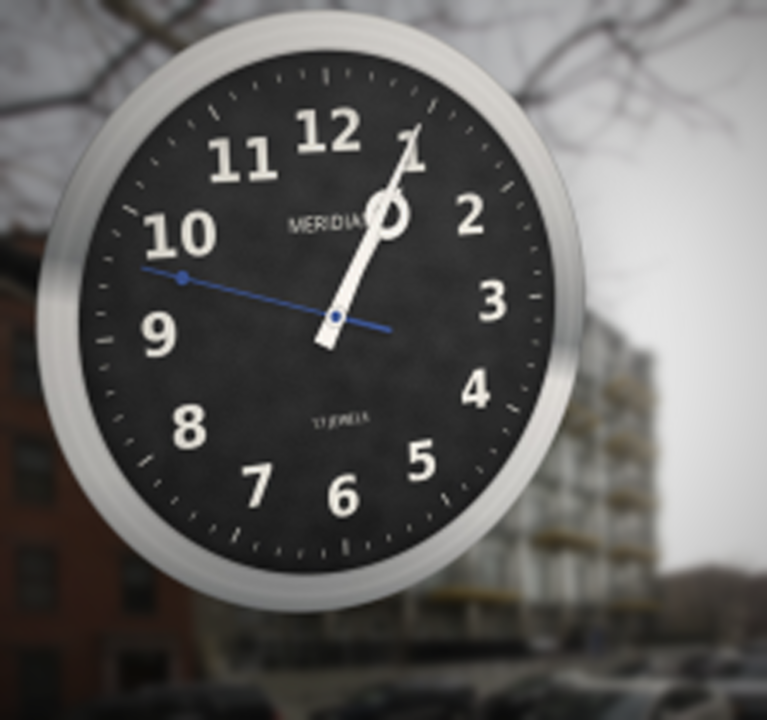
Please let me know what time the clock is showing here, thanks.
1:04:48
